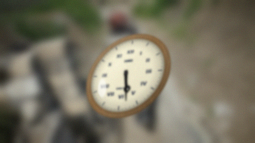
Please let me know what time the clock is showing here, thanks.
5:28
